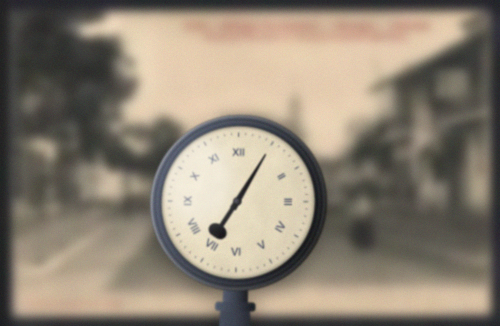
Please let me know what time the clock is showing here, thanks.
7:05
